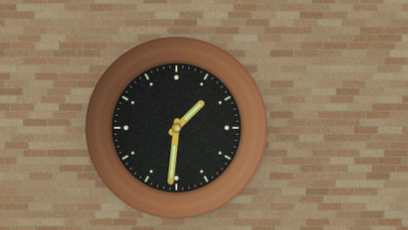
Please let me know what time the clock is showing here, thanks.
1:31
